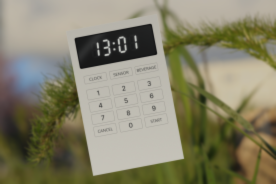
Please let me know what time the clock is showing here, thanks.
13:01
